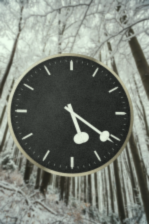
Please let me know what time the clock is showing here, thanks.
5:21
